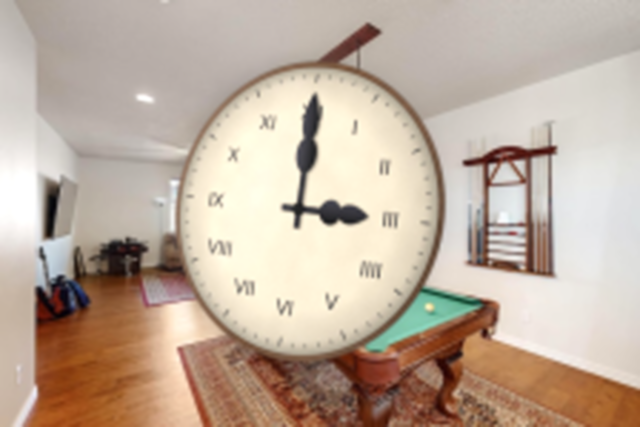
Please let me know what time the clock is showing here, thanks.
3:00
